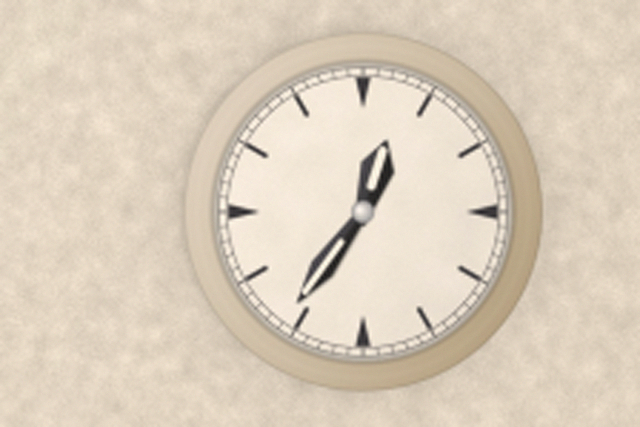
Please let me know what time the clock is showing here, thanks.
12:36
